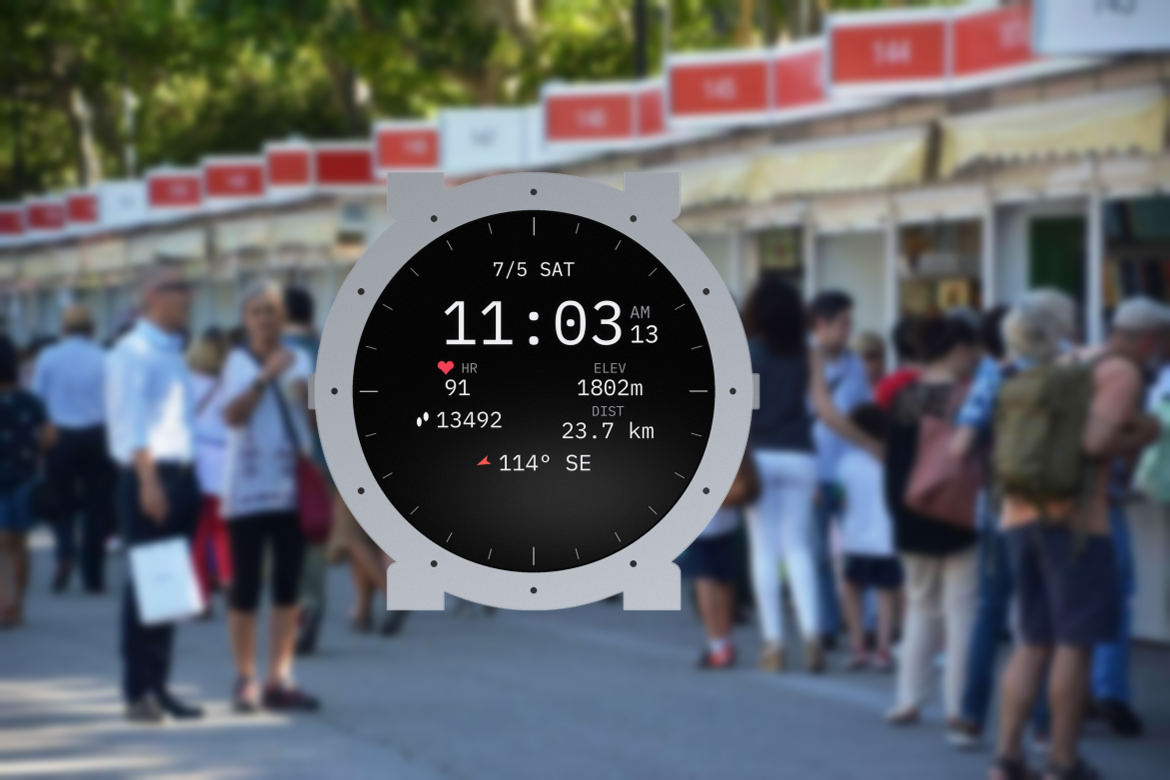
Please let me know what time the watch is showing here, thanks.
11:03:13
